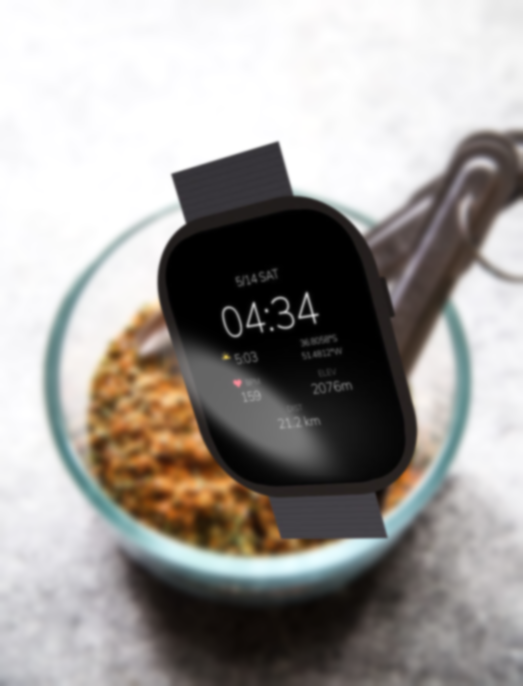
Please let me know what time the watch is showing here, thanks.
4:34
